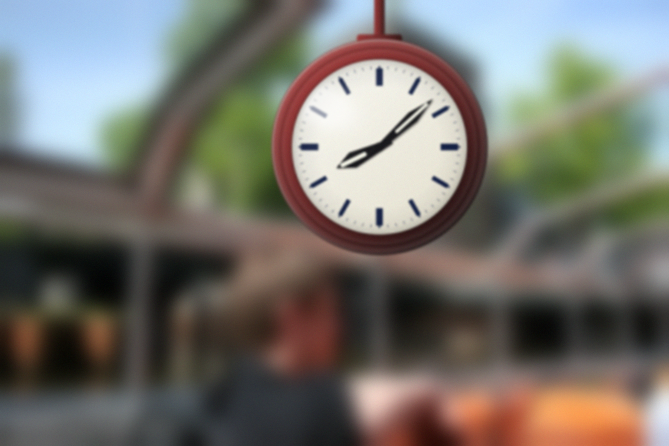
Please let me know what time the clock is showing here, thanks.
8:08
